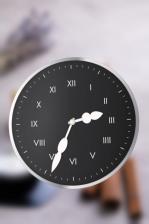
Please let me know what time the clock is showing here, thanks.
2:34
